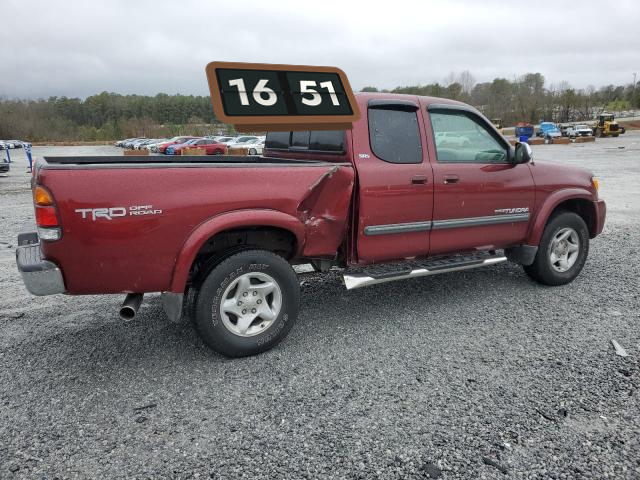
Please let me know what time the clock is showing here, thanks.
16:51
